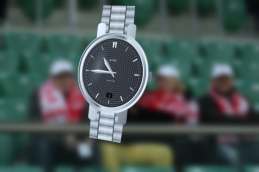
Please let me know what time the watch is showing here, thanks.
10:45
